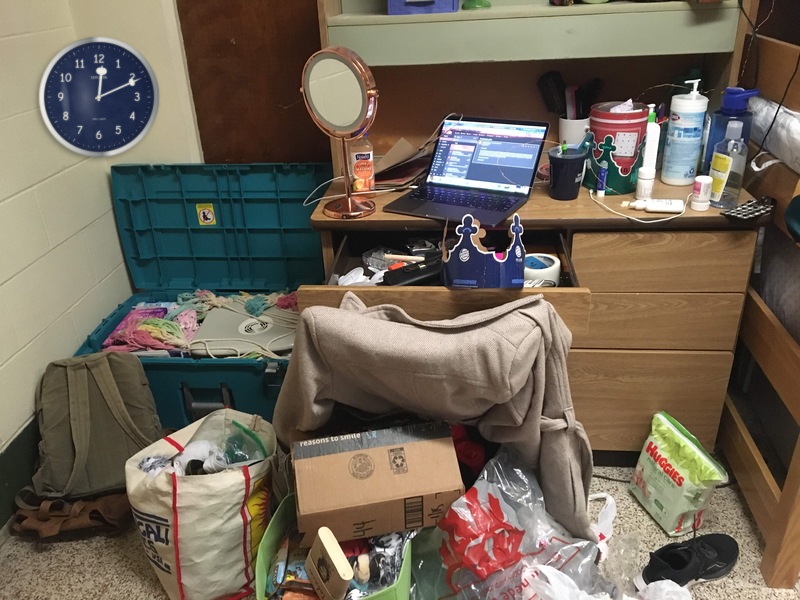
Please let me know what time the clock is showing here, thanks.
12:11
